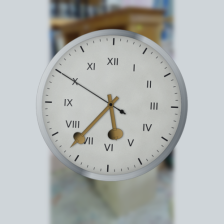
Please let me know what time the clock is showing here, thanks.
5:36:50
